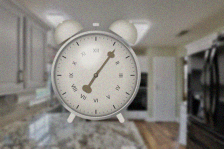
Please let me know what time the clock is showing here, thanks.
7:06
